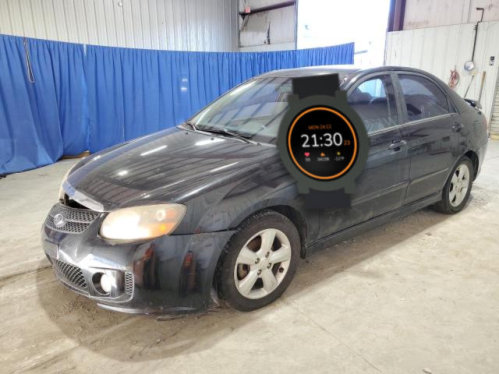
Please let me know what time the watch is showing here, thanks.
21:30
